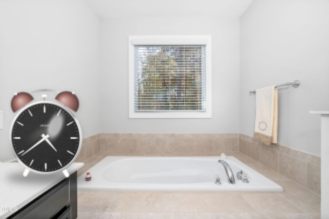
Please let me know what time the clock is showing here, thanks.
4:39
